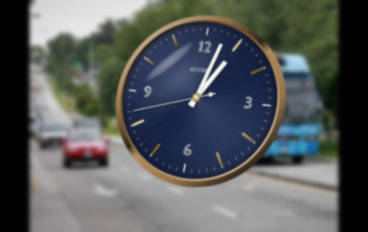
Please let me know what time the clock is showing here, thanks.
1:02:42
